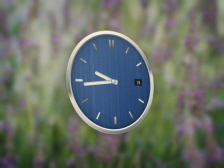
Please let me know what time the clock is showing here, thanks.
9:44
